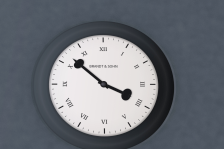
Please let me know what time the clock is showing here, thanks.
3:52
